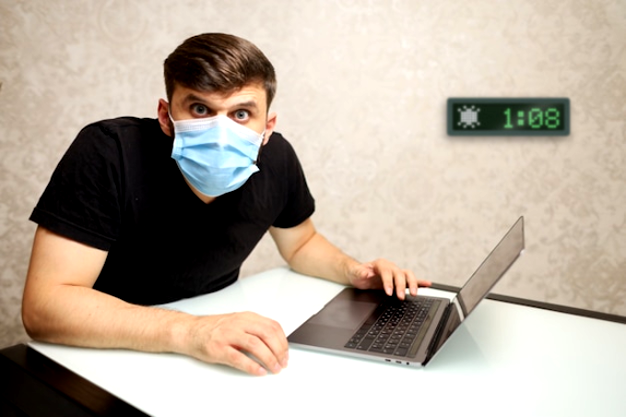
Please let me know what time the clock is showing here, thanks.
1:08
